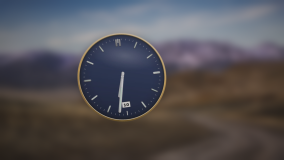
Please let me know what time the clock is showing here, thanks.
6:32
